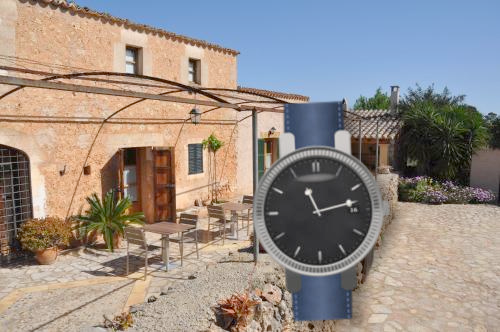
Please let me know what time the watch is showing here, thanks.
11:13
